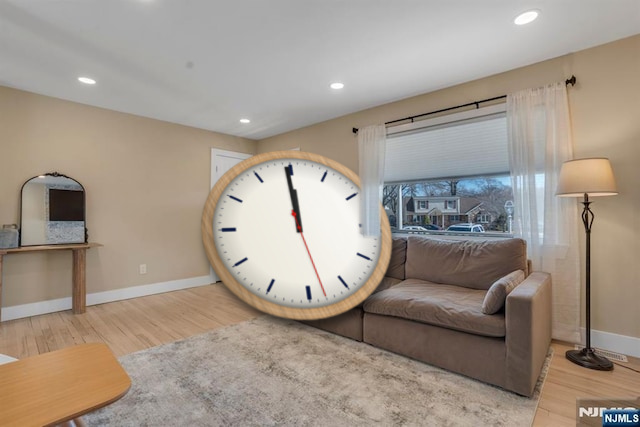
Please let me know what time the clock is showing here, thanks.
11:59:28
